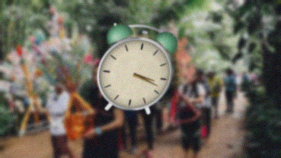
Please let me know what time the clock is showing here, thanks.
3:18
